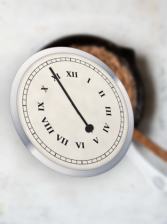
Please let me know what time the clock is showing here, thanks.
4:55
